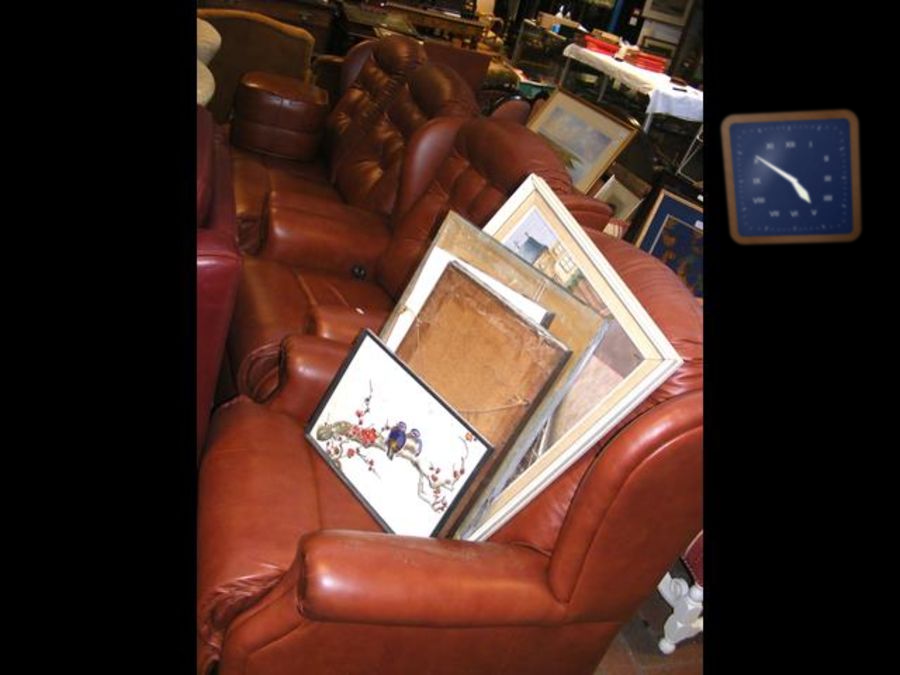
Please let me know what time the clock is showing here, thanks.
4:51
